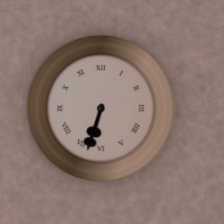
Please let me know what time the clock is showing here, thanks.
6:33
